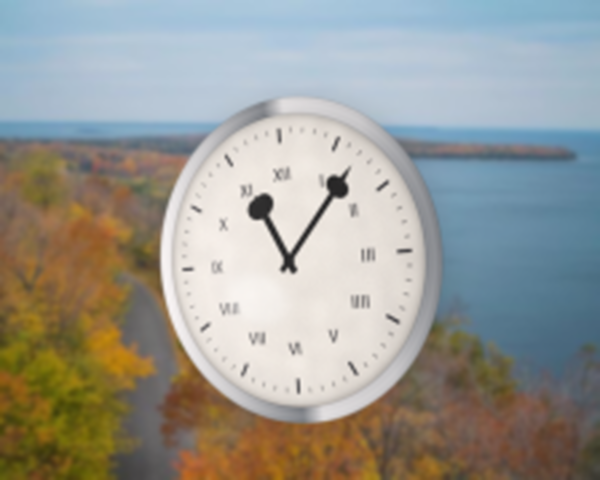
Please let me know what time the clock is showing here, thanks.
11:07
